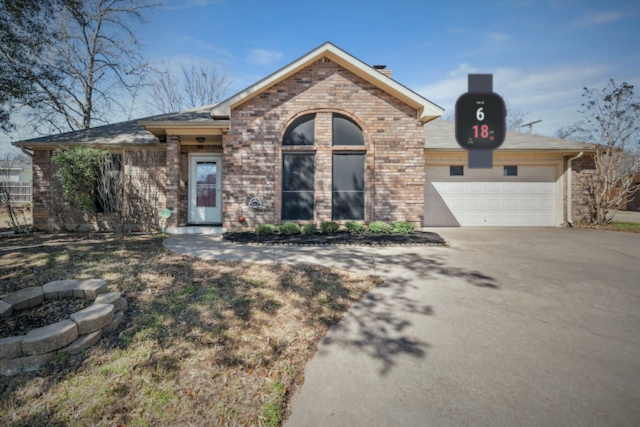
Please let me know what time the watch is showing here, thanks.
6:18
